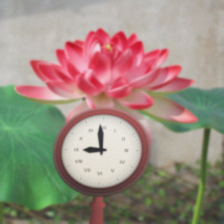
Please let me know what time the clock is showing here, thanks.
8:59
